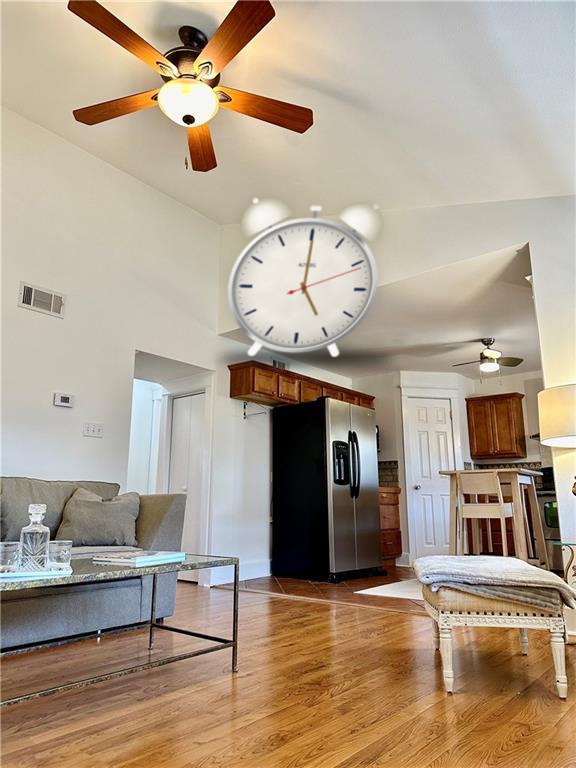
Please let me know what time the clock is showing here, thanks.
5:00:11
